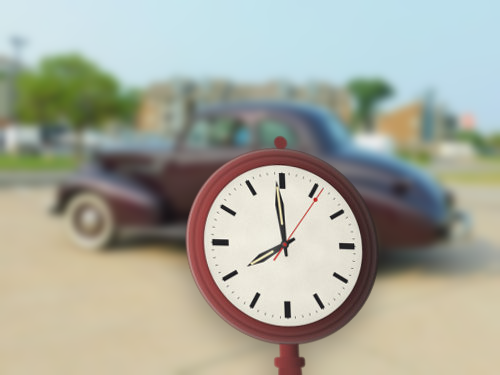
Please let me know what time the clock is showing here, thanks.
7:59:06
